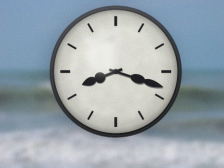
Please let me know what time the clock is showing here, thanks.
8:18
